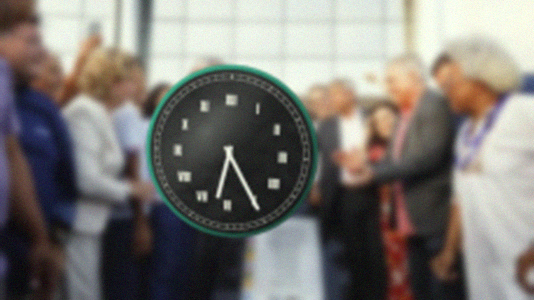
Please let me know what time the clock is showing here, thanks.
6:25
